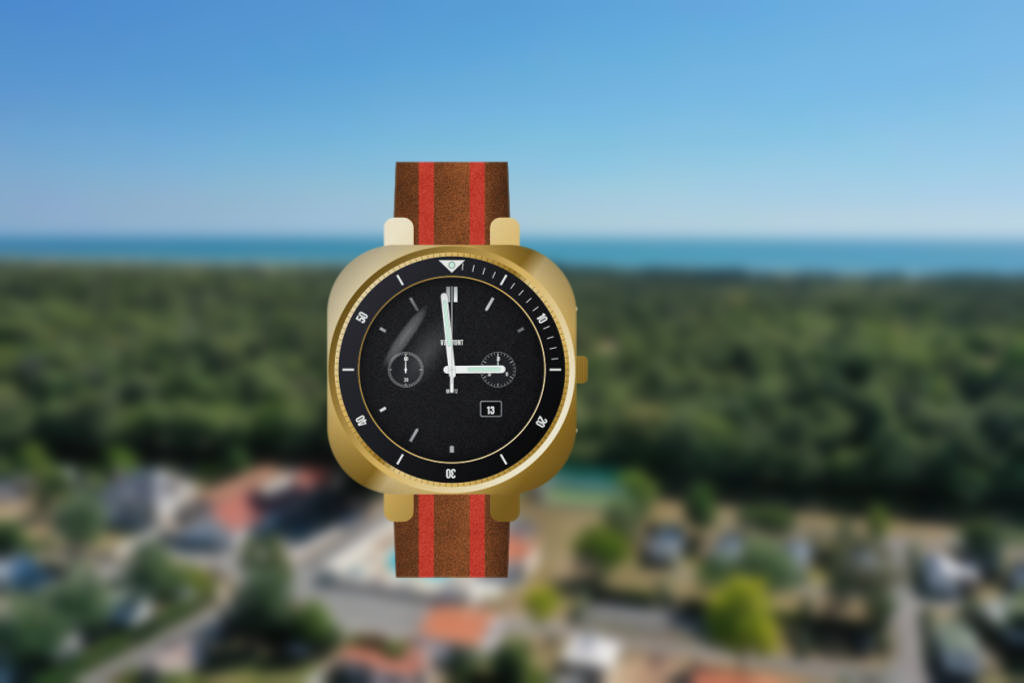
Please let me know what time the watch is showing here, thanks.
2:59
